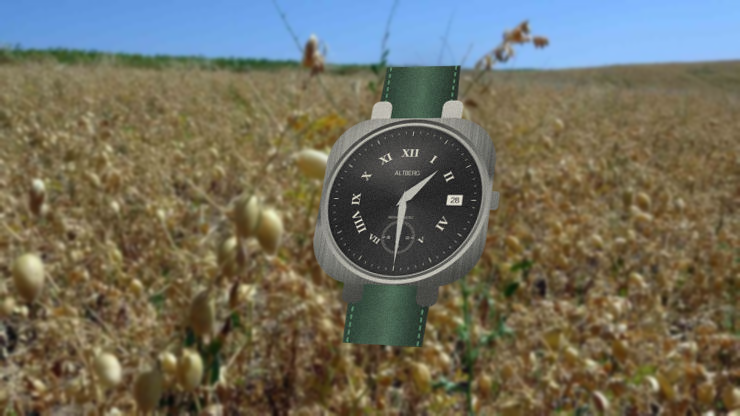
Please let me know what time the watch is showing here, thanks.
1:30
